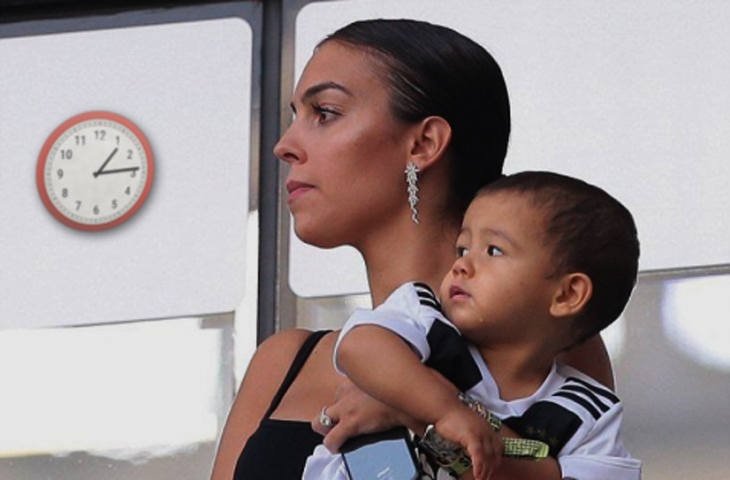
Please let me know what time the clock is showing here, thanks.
1:14
